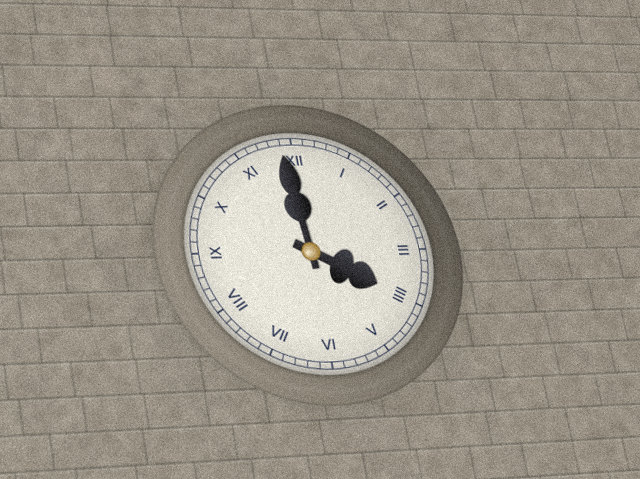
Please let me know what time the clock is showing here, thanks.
3:59
